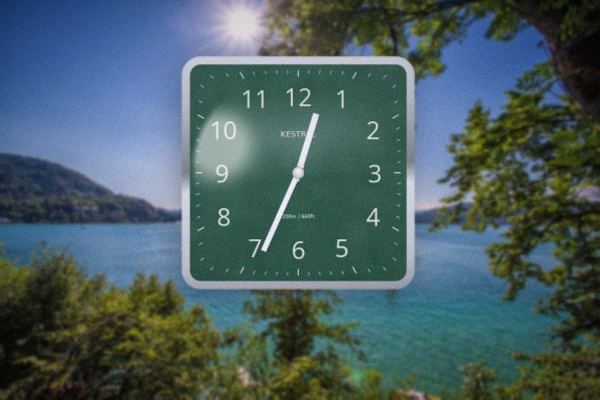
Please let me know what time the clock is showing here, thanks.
12:34
